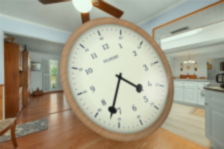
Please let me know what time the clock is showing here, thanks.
4:37
